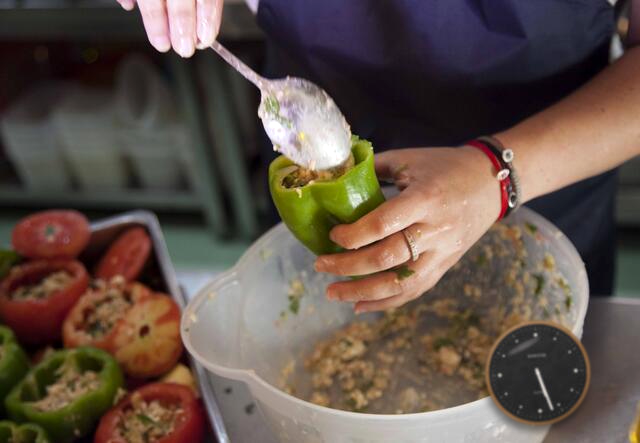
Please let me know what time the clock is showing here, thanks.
5:27
